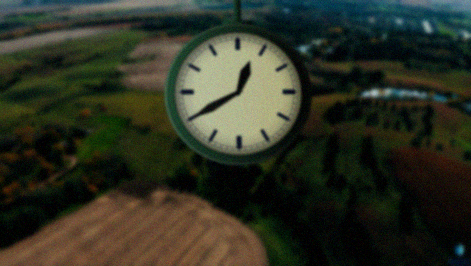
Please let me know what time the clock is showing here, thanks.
12:40
